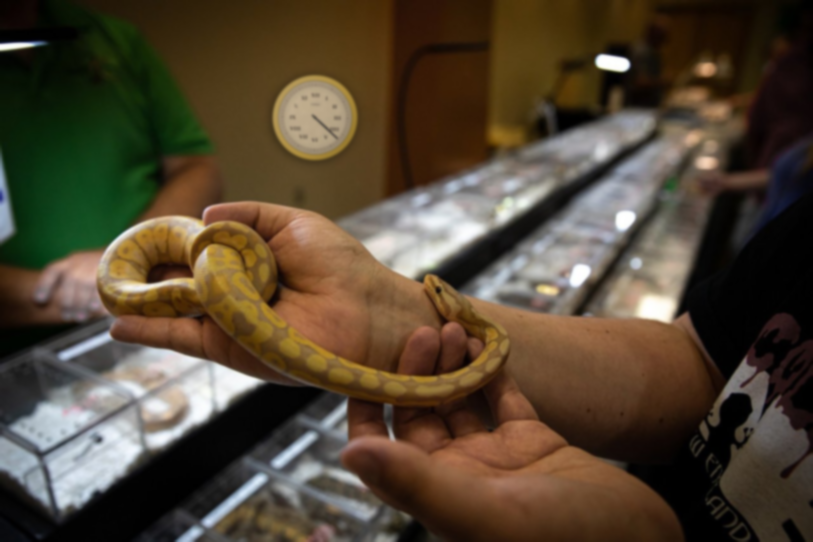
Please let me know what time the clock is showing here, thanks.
4:22
